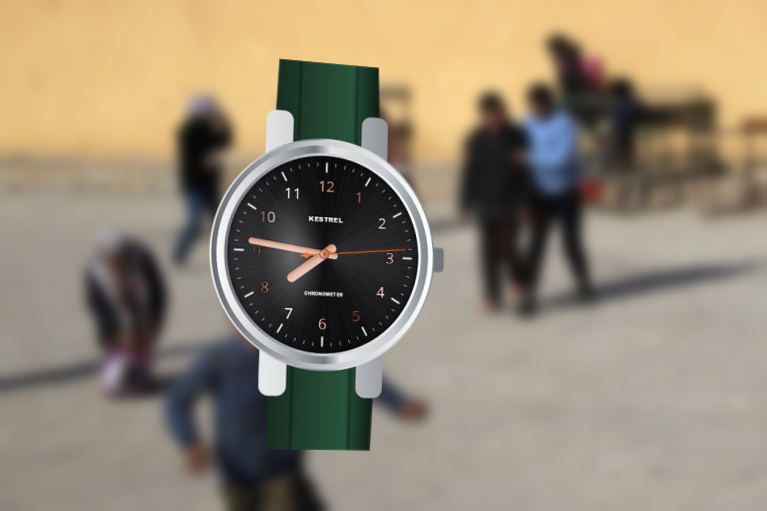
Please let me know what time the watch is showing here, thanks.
7:46:14
